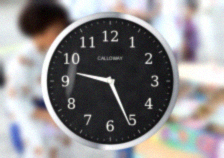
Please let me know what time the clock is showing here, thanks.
9:26
